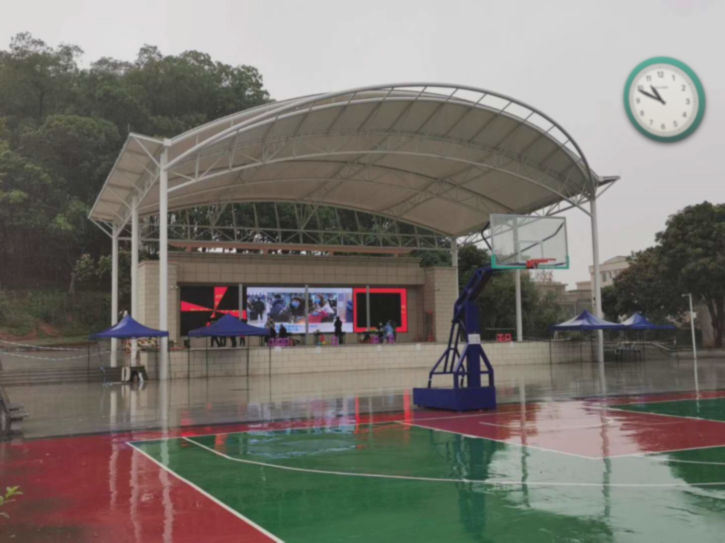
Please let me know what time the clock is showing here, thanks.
10:49
